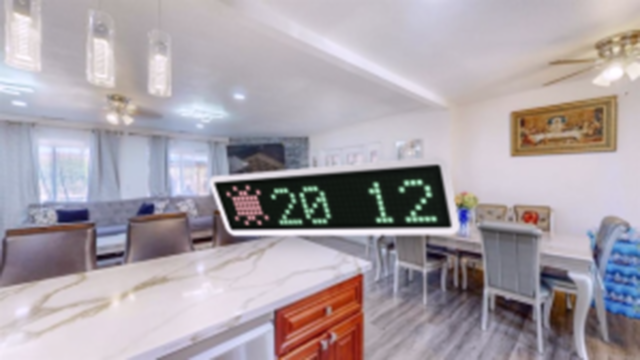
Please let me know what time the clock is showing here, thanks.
20:12
